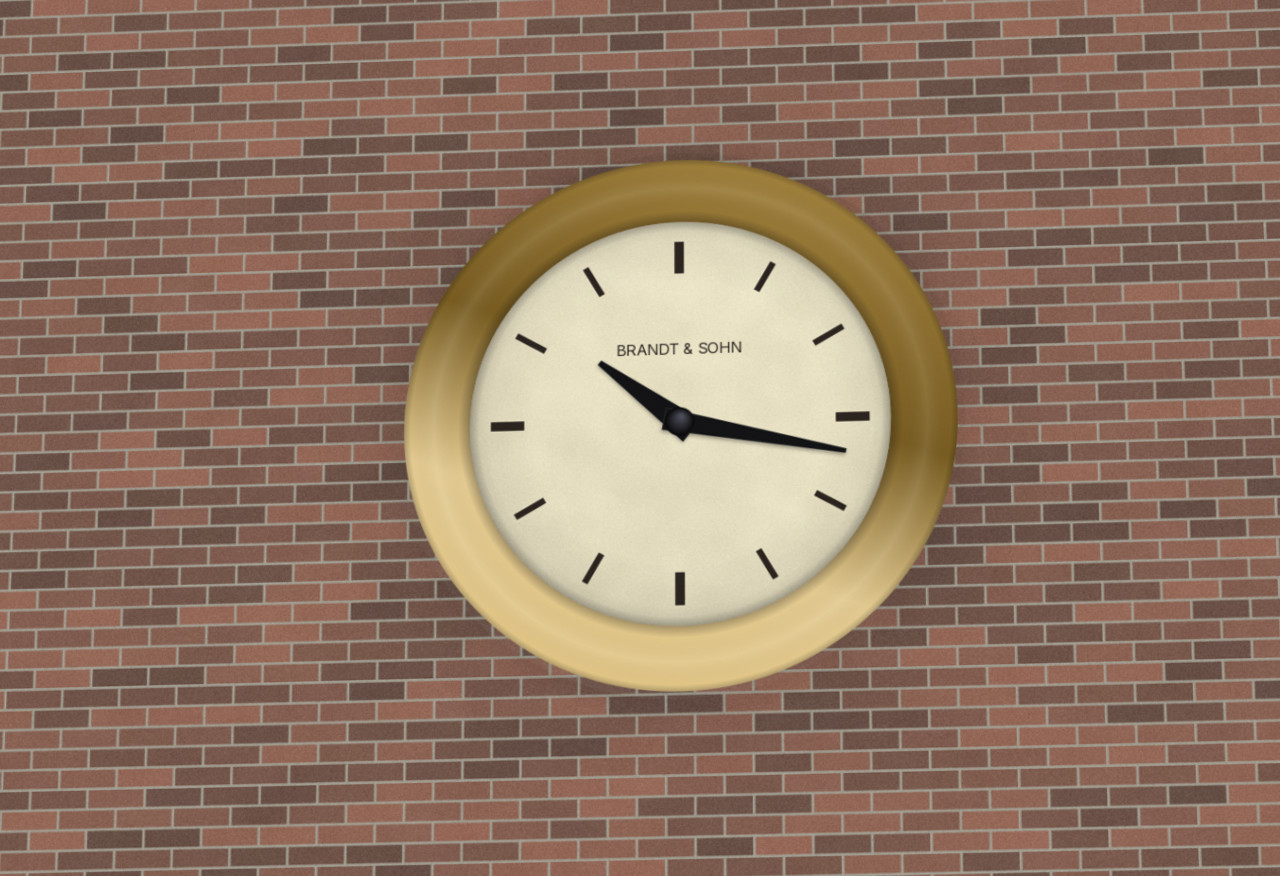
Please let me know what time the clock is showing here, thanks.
10:17
